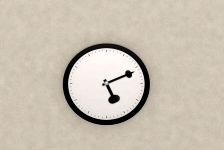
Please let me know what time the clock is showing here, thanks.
5:11
